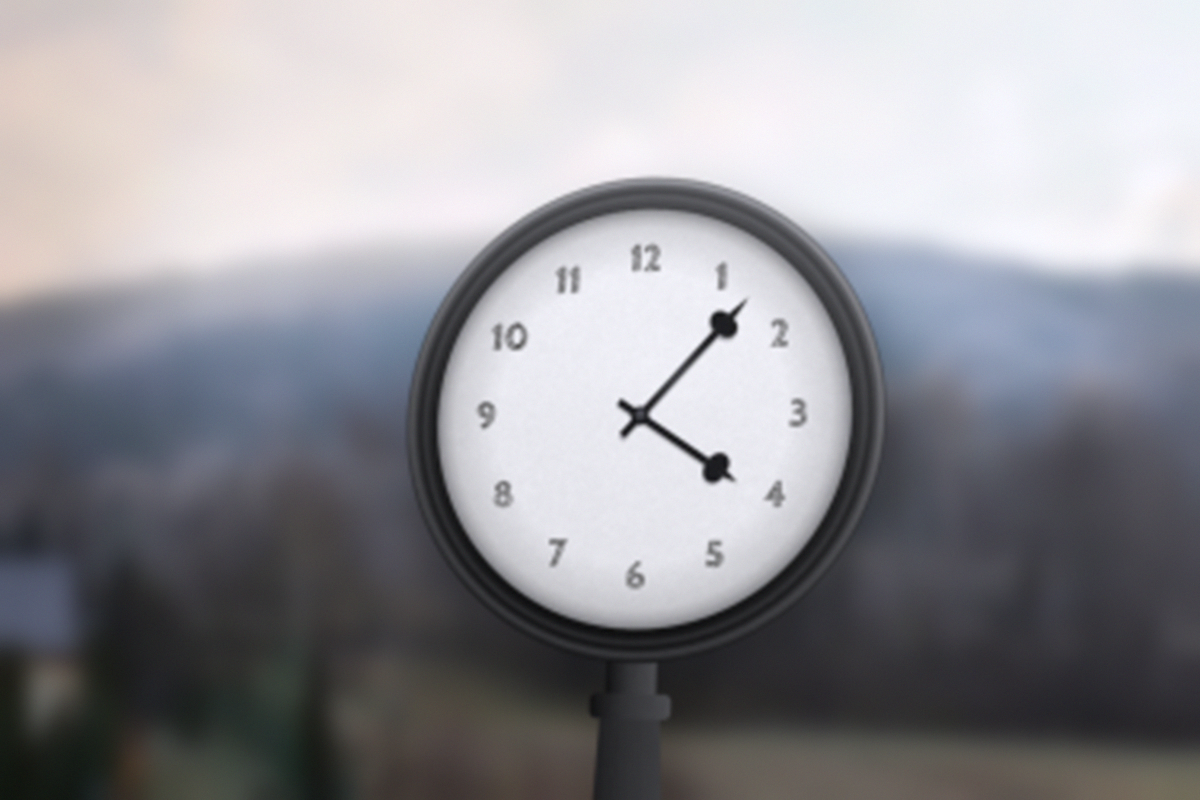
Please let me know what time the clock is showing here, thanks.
4:07
